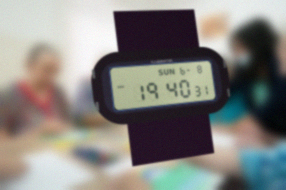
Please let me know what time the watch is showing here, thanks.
19:40:31
